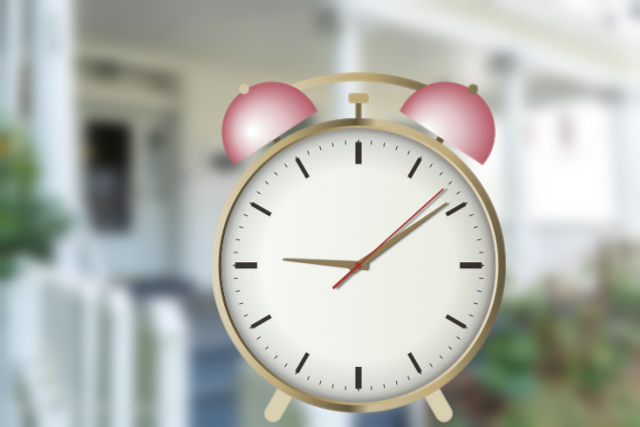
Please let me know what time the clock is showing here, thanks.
9:09:08
